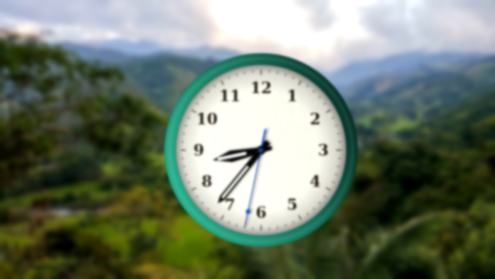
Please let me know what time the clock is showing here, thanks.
8:36:32
